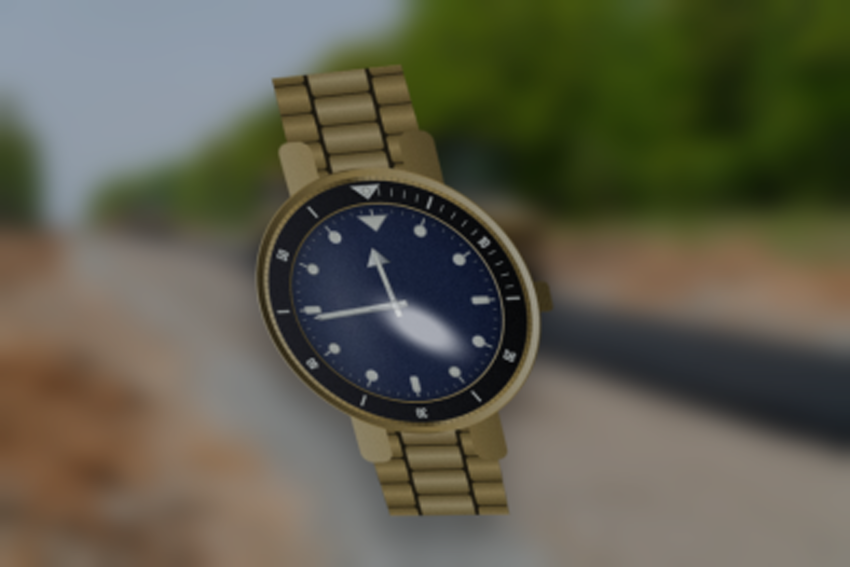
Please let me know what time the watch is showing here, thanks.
11:44
